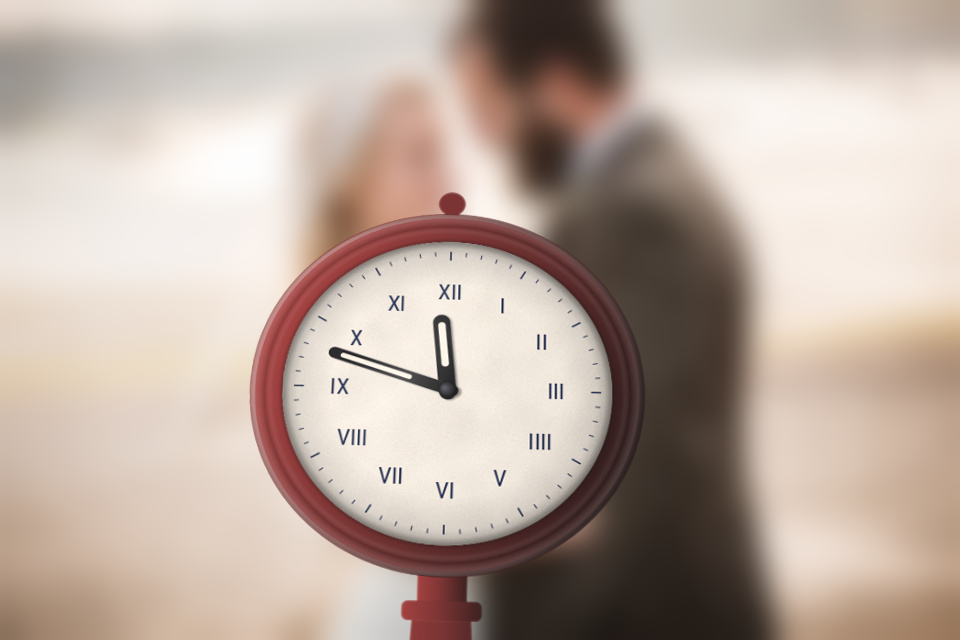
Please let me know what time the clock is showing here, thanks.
11:48
